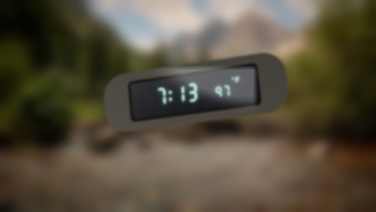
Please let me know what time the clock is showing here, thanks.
7:13
